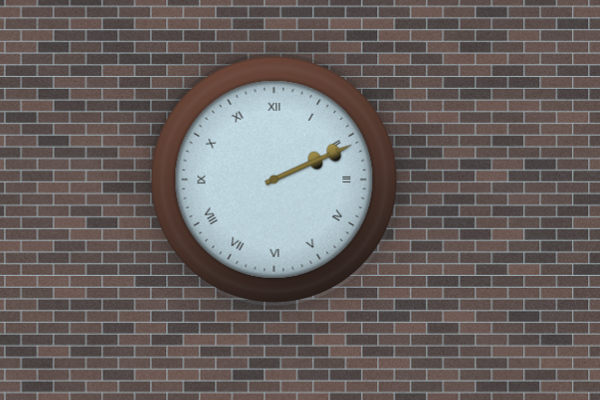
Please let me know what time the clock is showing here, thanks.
2:11
